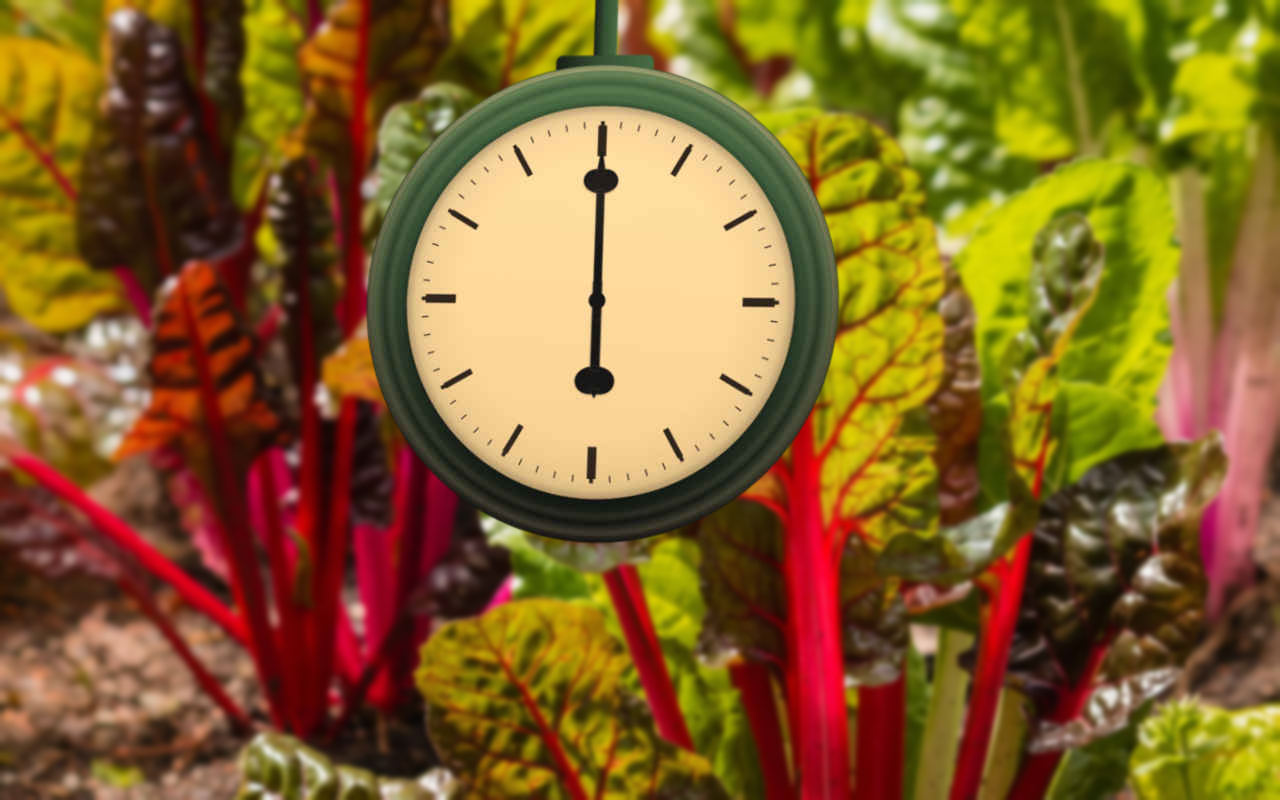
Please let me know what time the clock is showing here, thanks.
6:00
